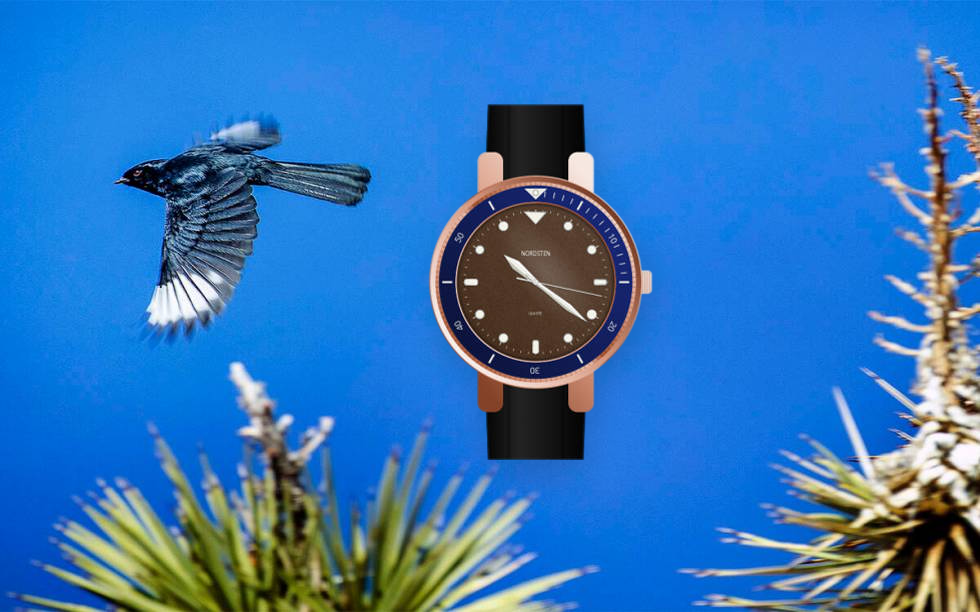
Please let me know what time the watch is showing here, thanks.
10:21:17
